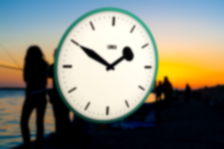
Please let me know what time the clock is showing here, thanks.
1:50
